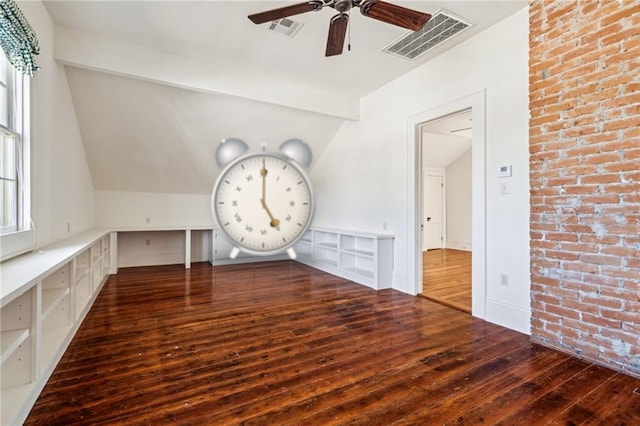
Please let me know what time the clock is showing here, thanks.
5:00
